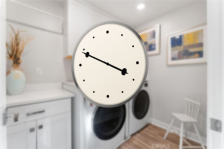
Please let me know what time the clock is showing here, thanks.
3:49
